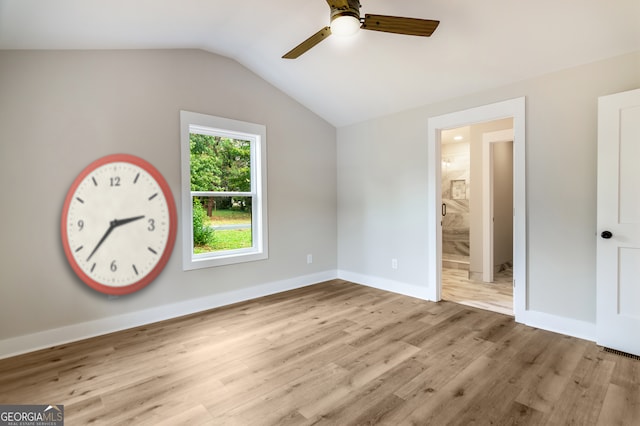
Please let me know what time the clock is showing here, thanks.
2:37
